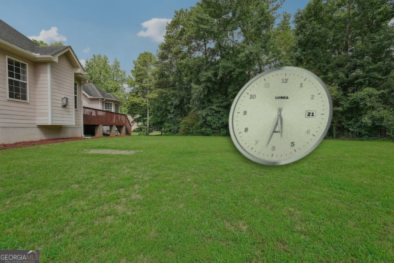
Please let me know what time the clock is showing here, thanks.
5:32
